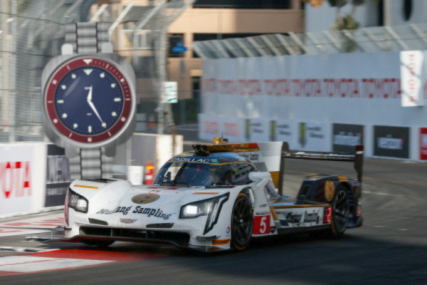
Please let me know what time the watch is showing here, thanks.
12:25
